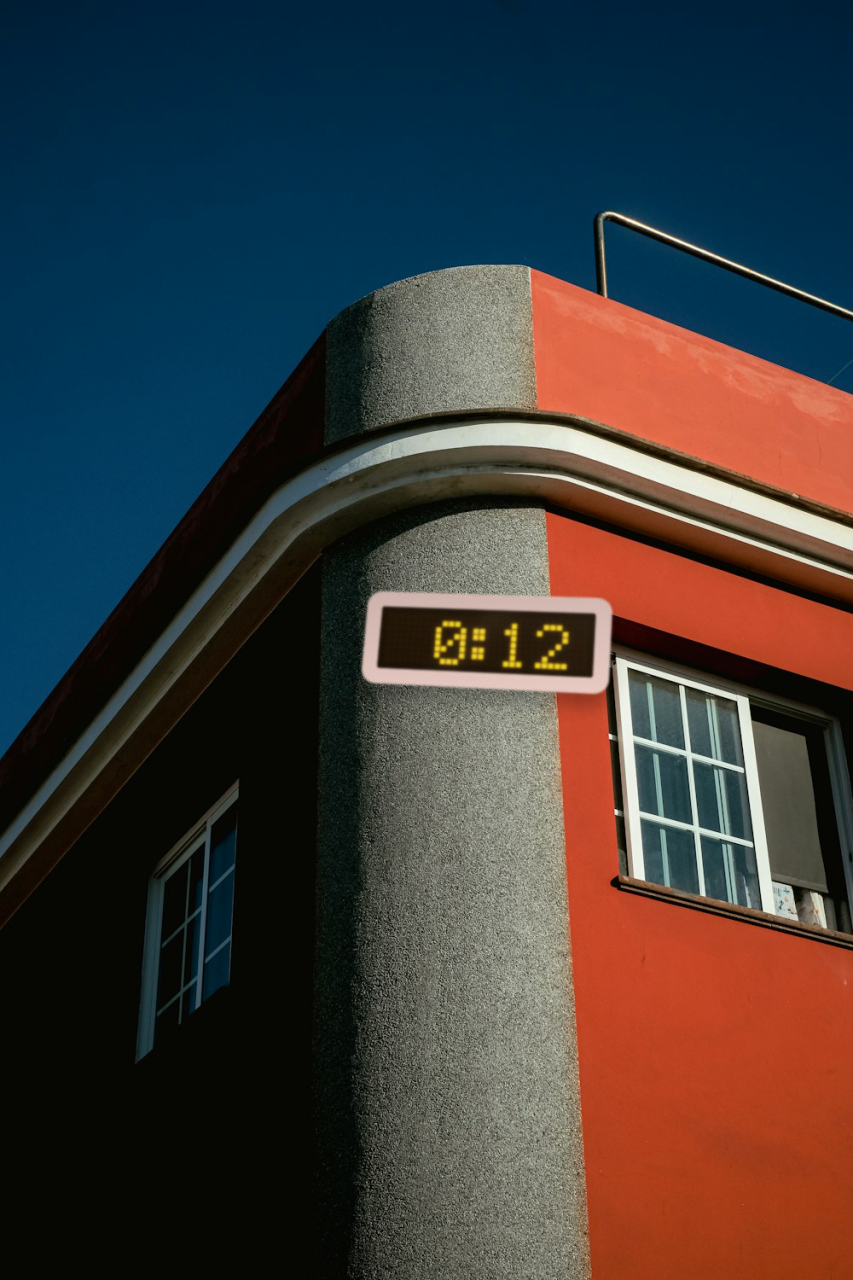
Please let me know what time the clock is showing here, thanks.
0:12
